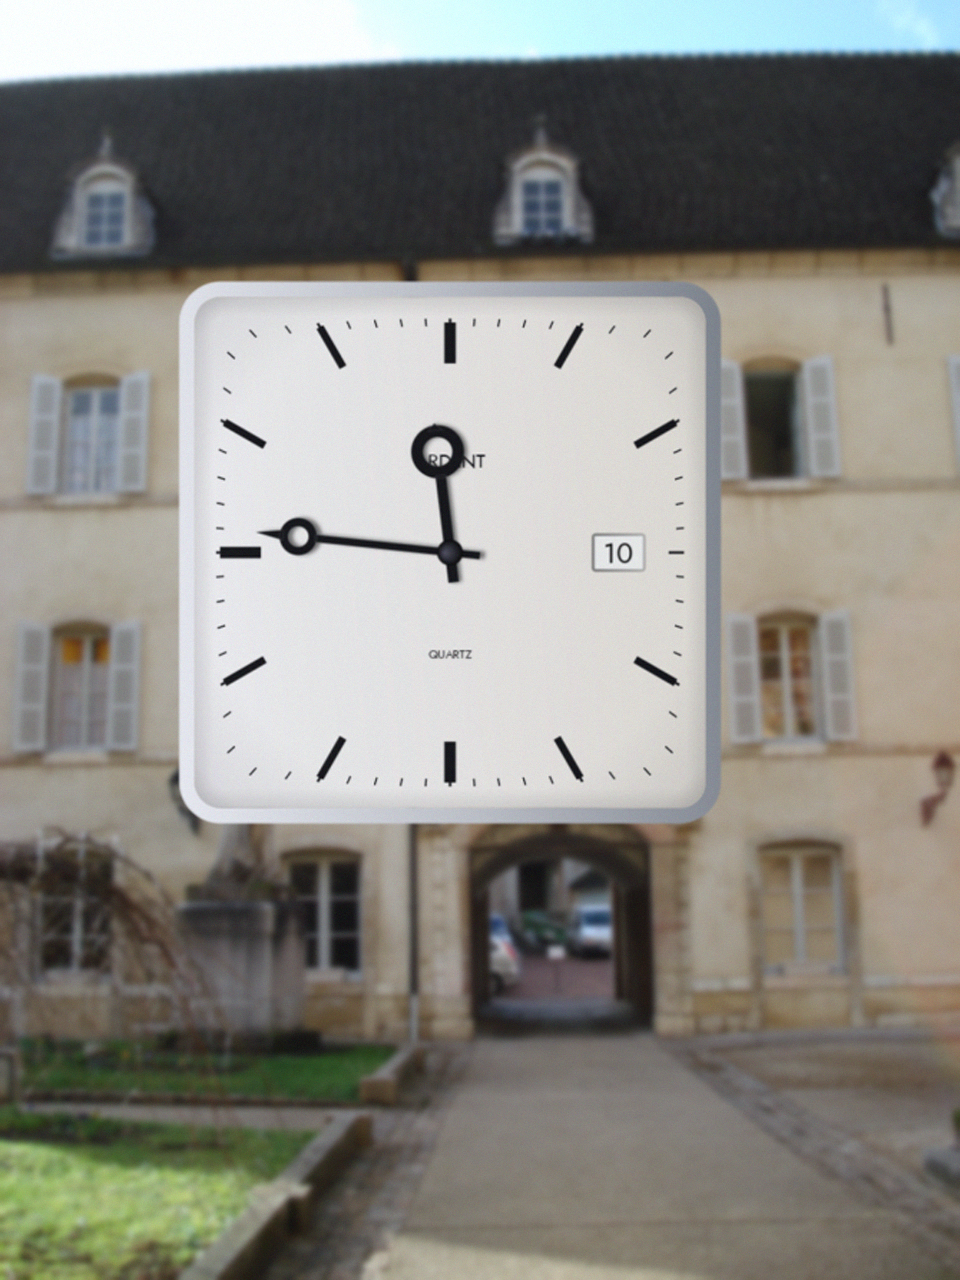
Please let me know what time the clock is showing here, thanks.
11:46
